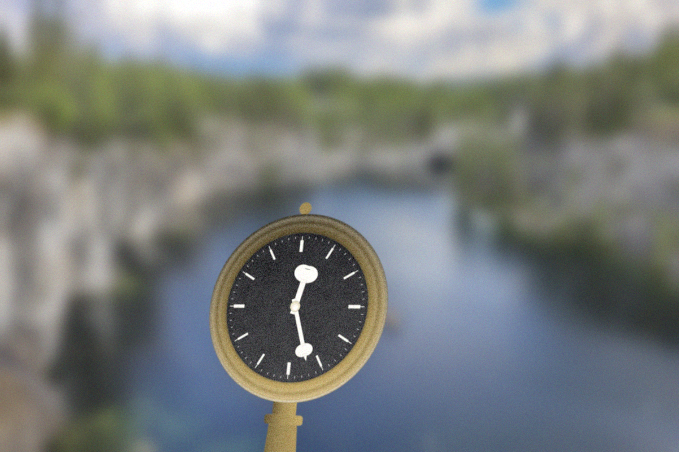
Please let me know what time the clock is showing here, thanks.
12:27
